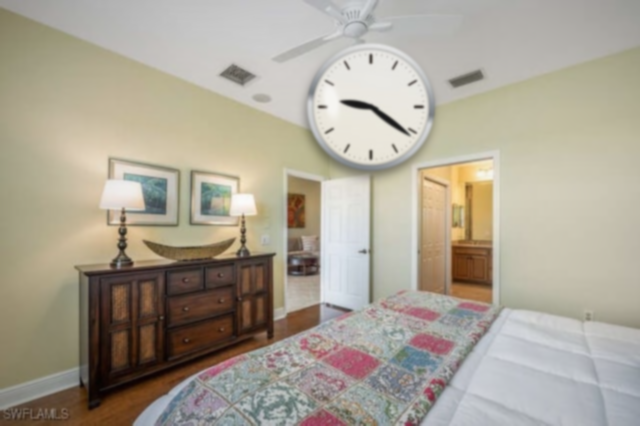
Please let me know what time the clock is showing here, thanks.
9:21
